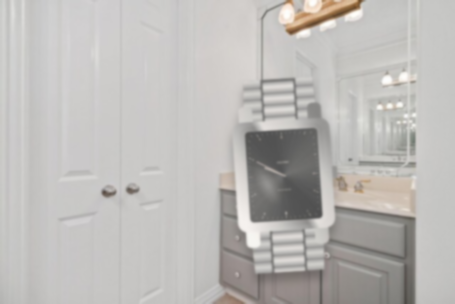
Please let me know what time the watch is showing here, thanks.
9:50
